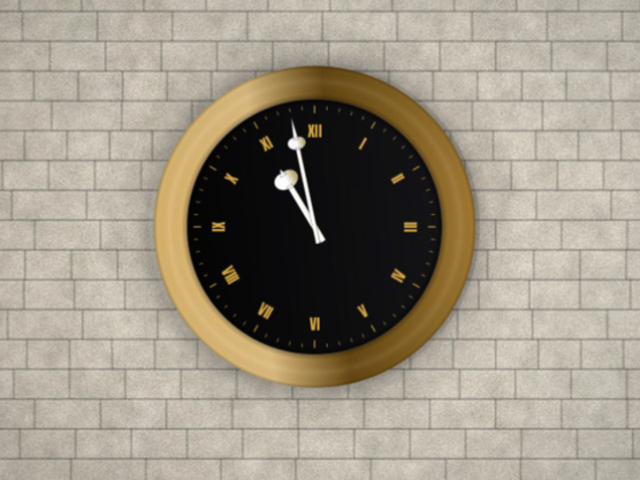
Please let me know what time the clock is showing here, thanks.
10:58
